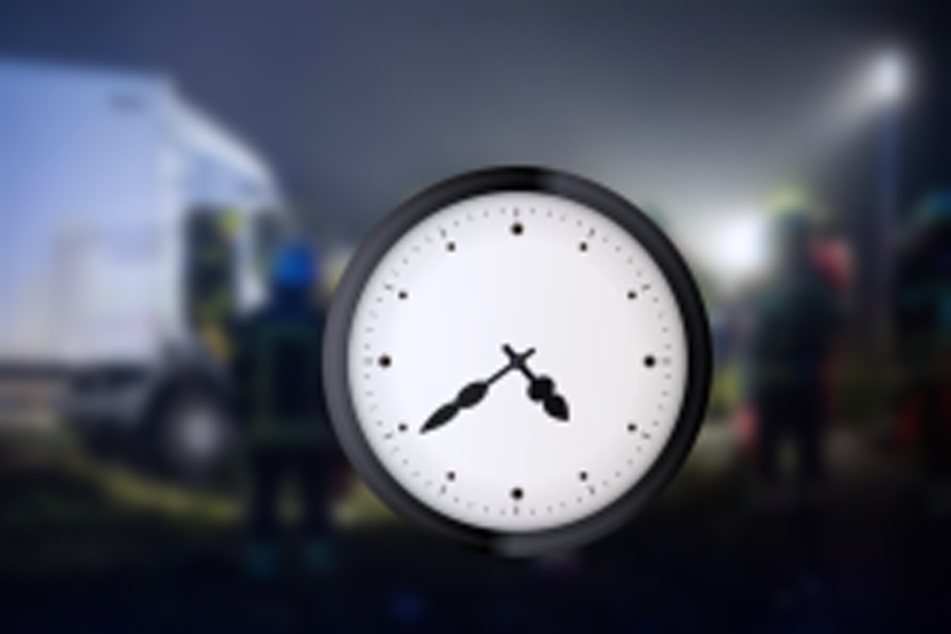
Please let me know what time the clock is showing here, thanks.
4:39
